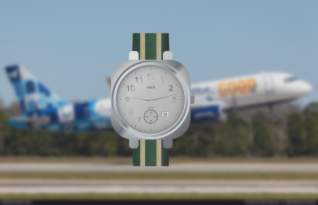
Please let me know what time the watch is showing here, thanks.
9:13
